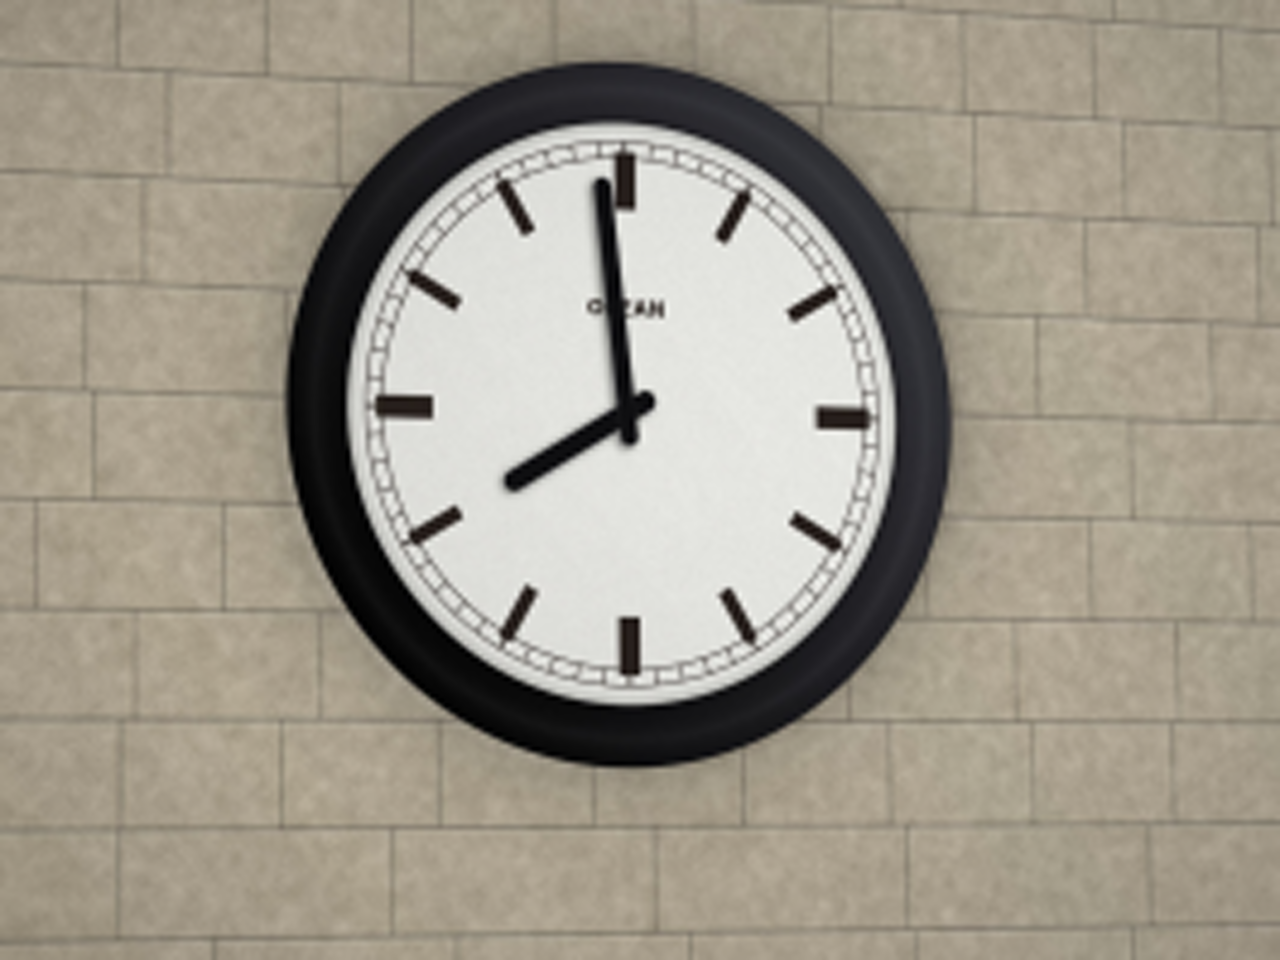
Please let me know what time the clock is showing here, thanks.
7:59
